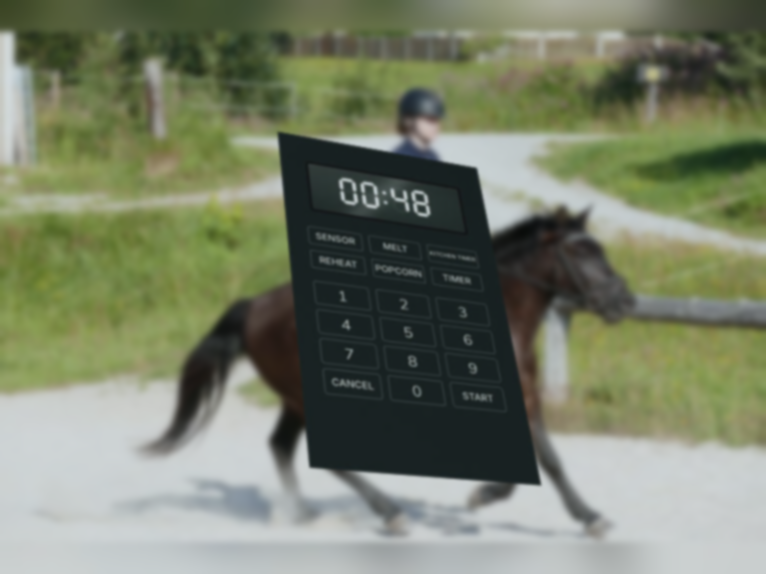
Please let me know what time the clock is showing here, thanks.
0:48
